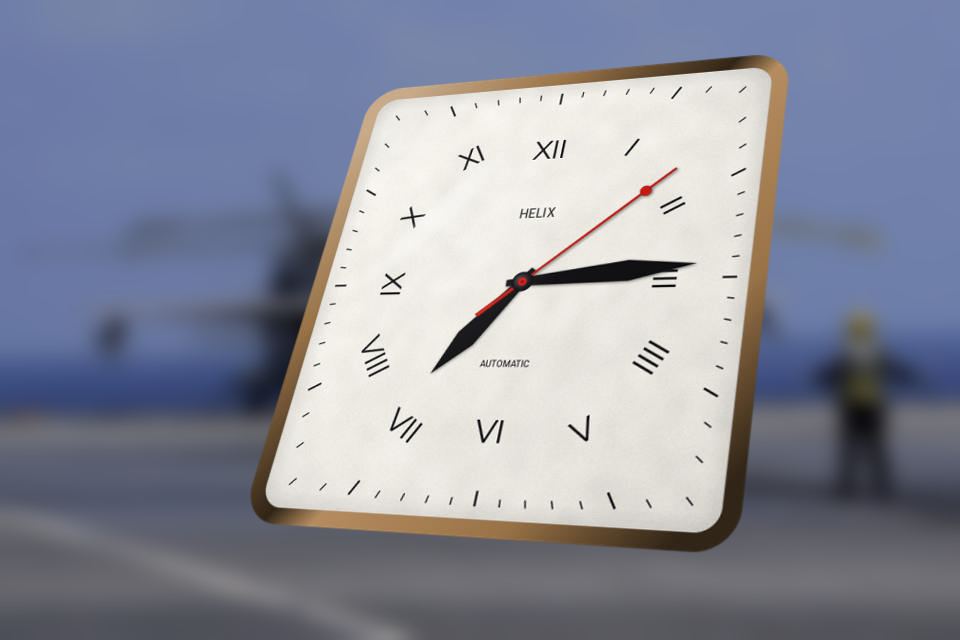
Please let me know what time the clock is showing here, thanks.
7:14:08
